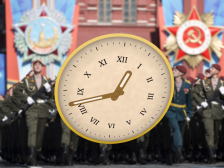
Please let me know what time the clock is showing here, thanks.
12:42
